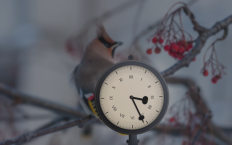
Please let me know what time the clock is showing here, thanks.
3:26
